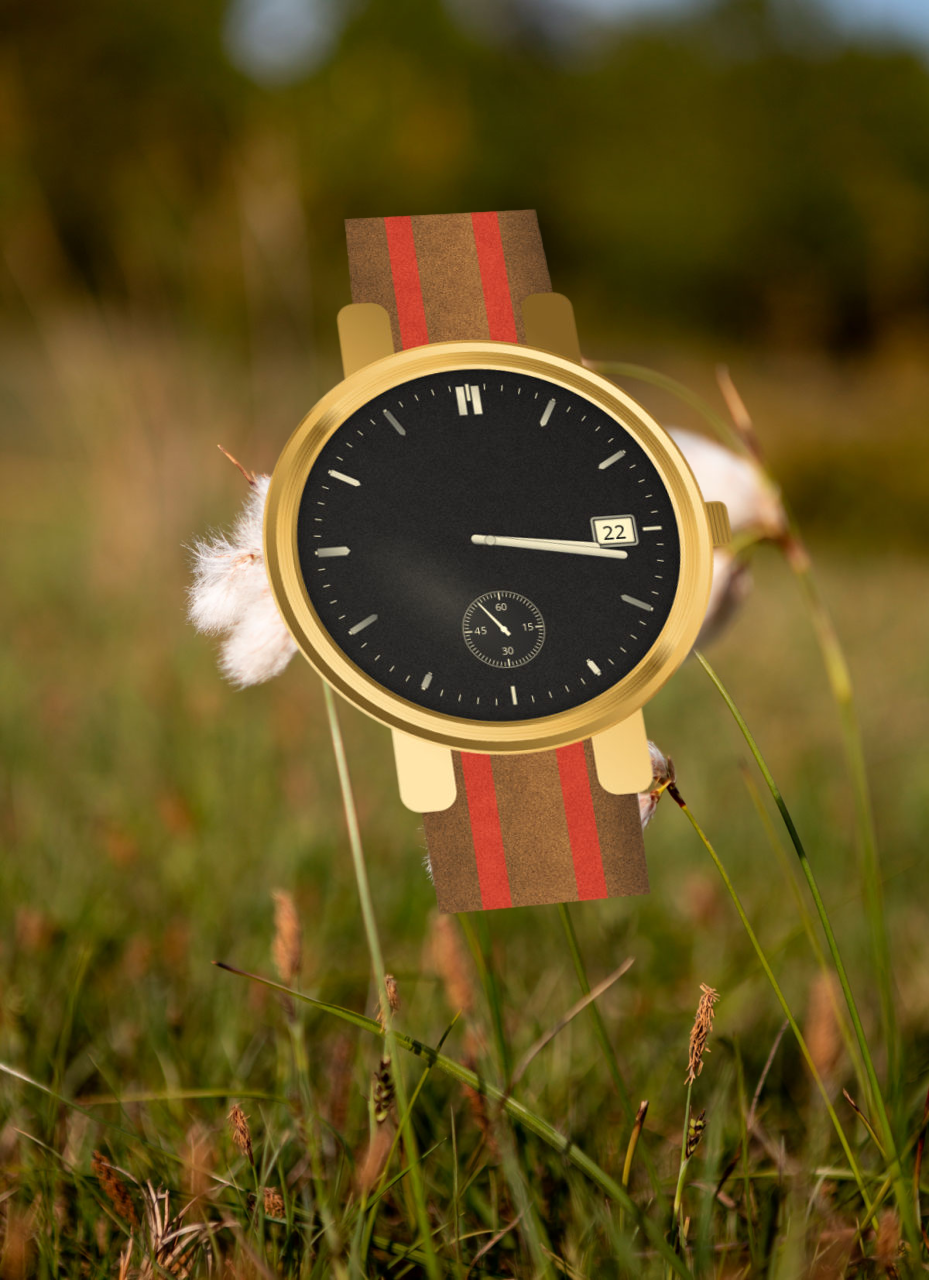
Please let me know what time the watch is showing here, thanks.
3:16:54
